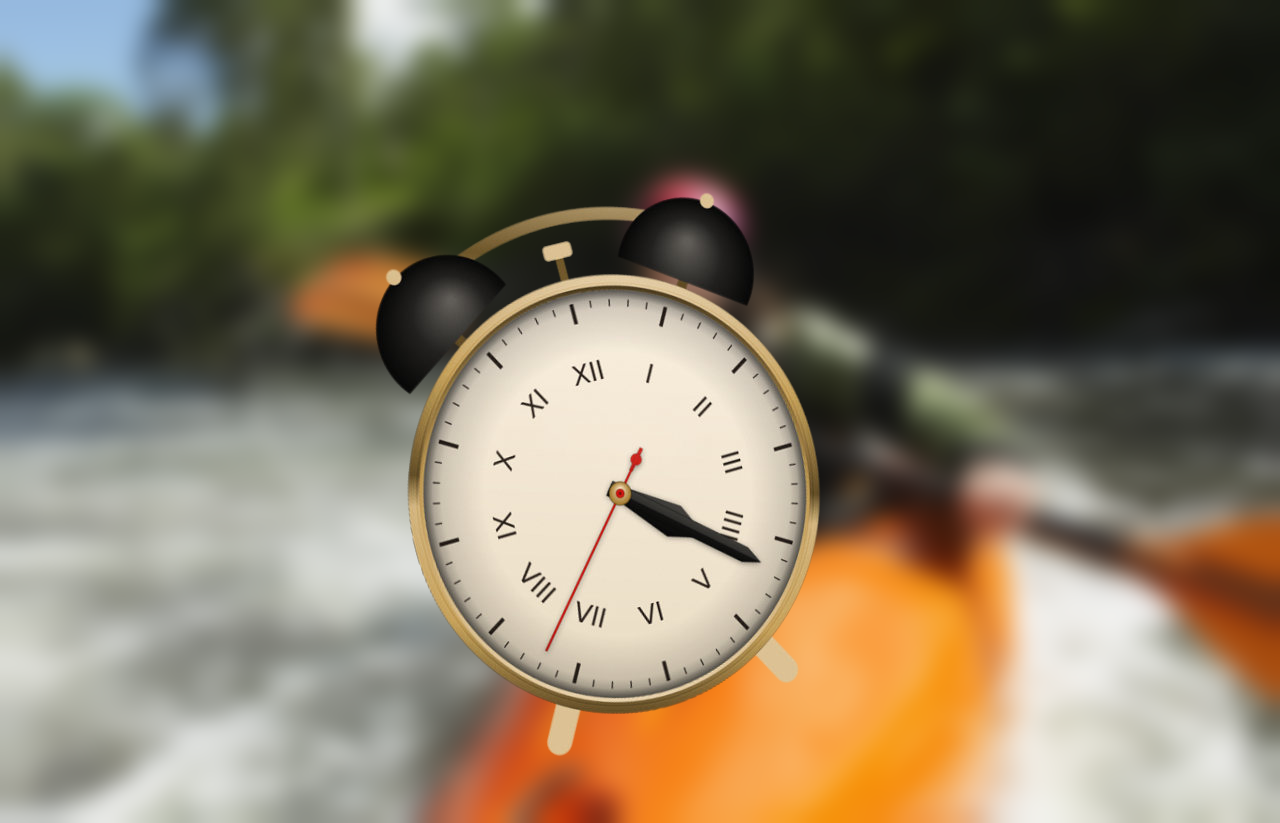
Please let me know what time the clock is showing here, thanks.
4:21:37
